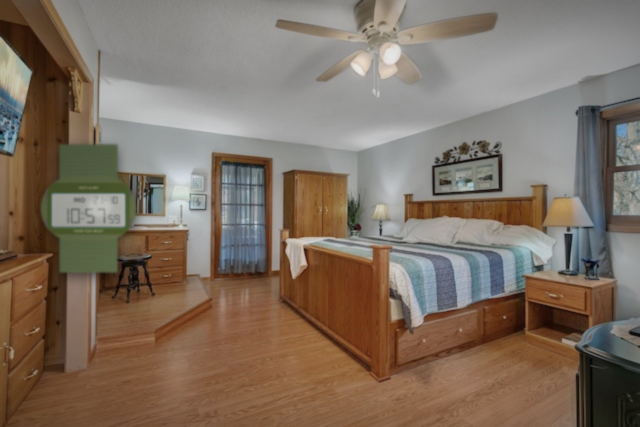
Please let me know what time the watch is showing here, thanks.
10:57
